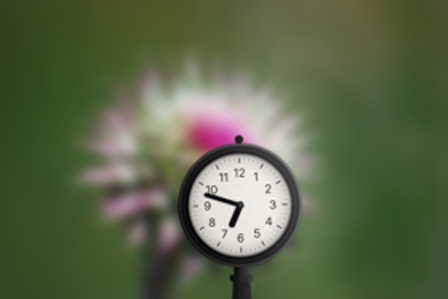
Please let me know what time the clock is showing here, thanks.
6:48
